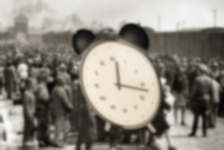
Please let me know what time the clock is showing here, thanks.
12:17
